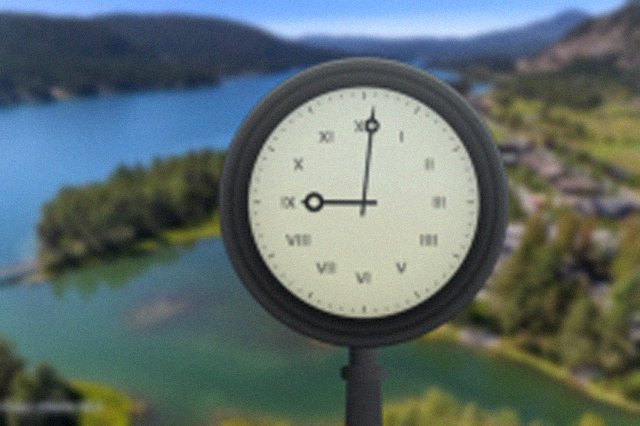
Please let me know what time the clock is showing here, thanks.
9:01
